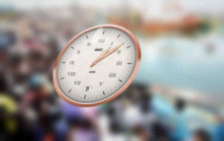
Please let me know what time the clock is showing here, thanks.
1:08
